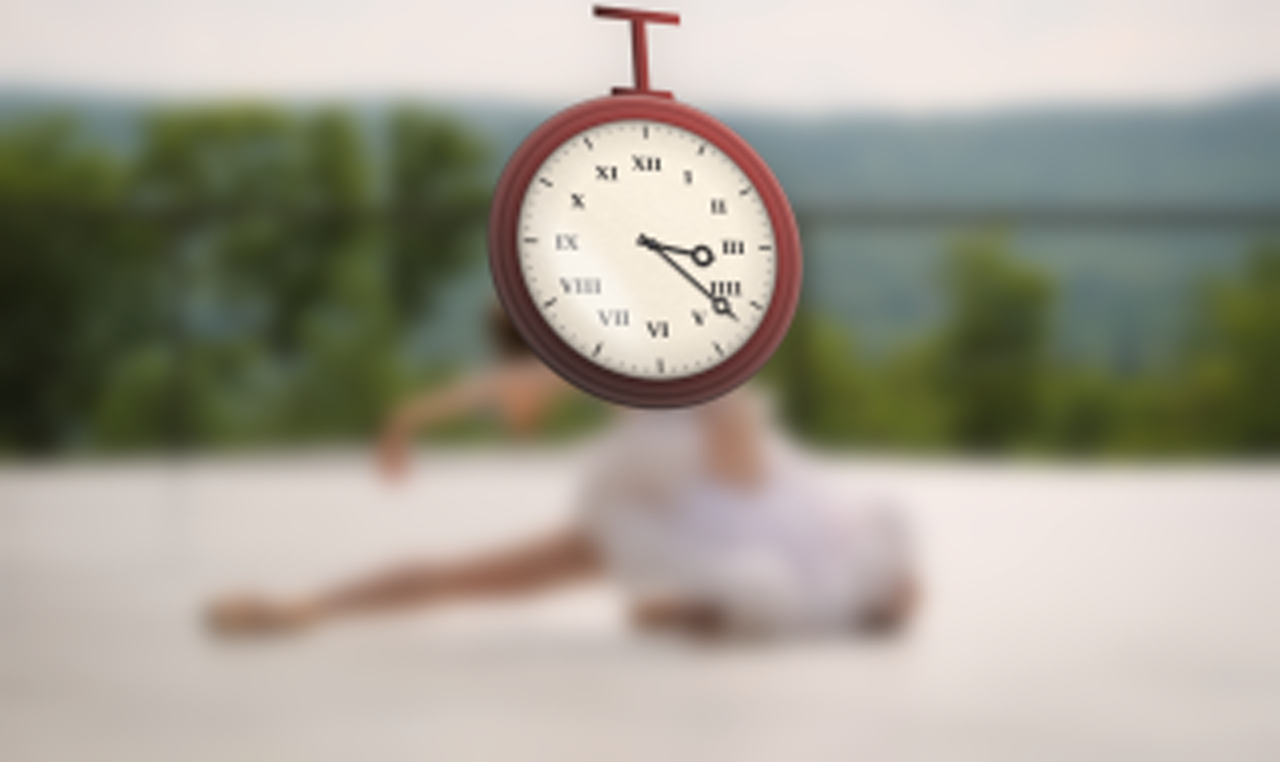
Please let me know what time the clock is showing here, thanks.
3:22
